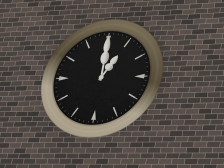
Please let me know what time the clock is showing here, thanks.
1:00
